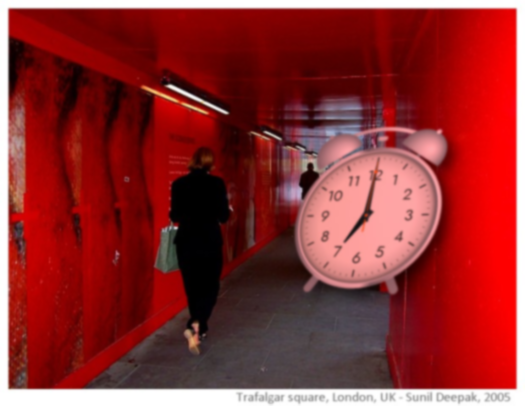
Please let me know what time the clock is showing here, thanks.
7:00:00
